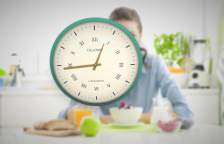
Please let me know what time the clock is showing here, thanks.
12:44
